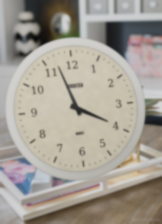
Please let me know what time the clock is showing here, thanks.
3:57
